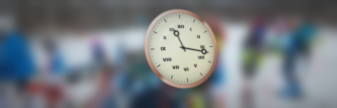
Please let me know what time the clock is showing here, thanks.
11:17
